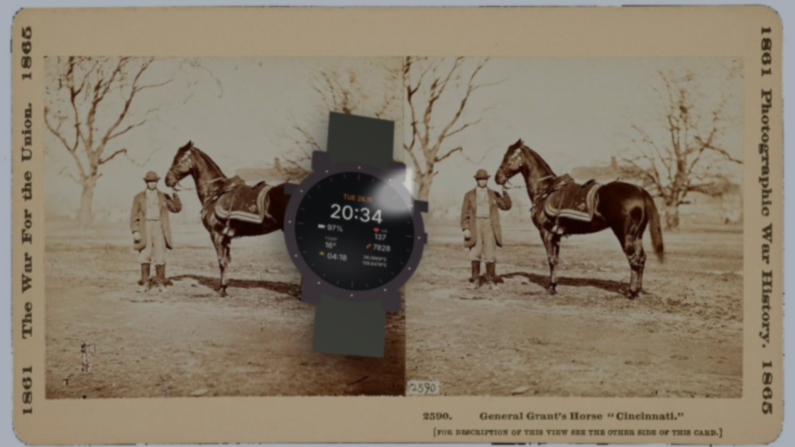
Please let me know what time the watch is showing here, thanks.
20:34
